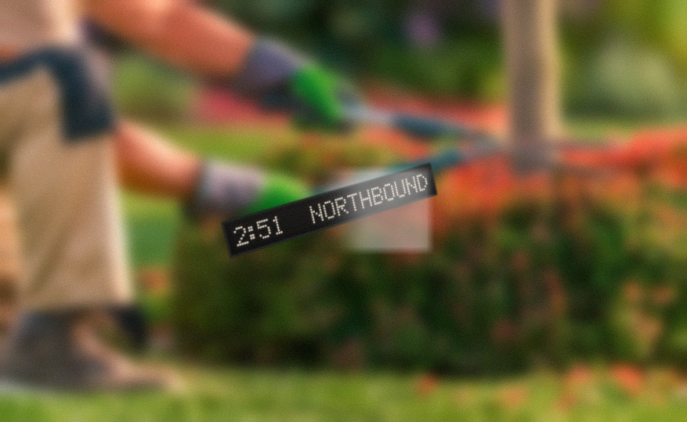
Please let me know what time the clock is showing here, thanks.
2:51
